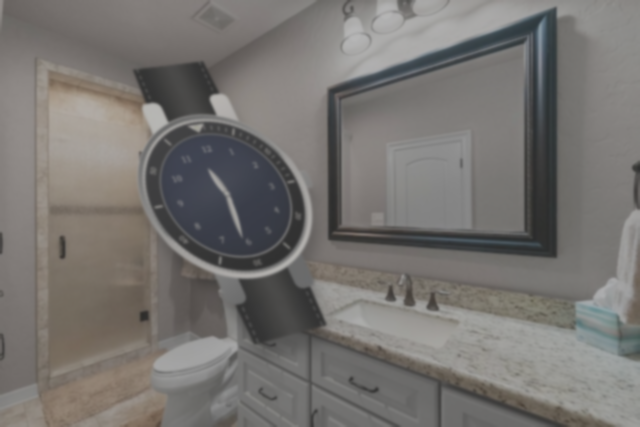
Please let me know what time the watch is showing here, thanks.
11:31
